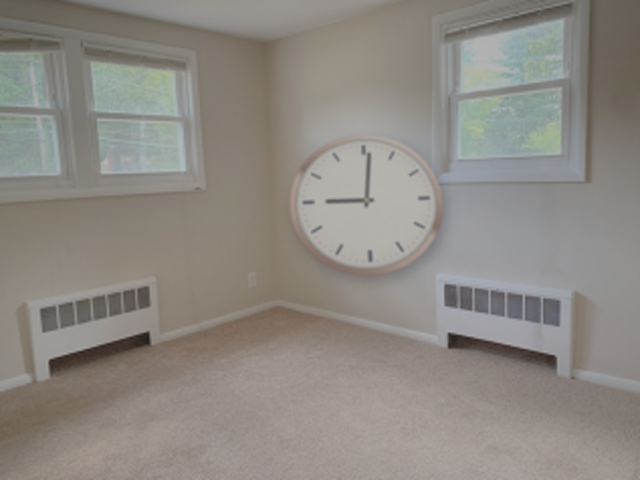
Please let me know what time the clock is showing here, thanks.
9:01
